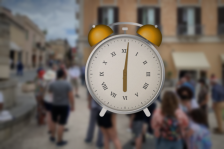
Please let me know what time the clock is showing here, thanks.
6:01
